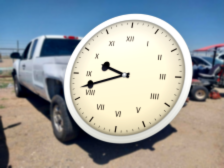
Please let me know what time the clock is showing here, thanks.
9:42
